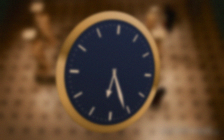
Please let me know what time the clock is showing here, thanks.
6:26
